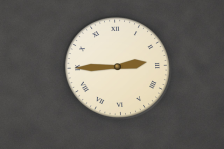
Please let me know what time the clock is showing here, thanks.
2:45
